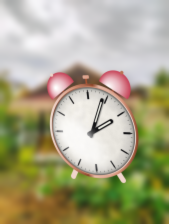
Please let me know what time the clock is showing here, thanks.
2:04
